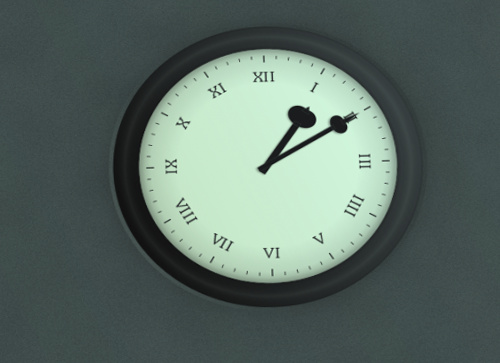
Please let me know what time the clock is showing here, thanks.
1:10
